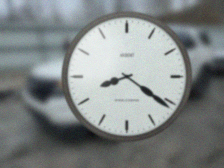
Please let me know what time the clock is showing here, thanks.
8:21
